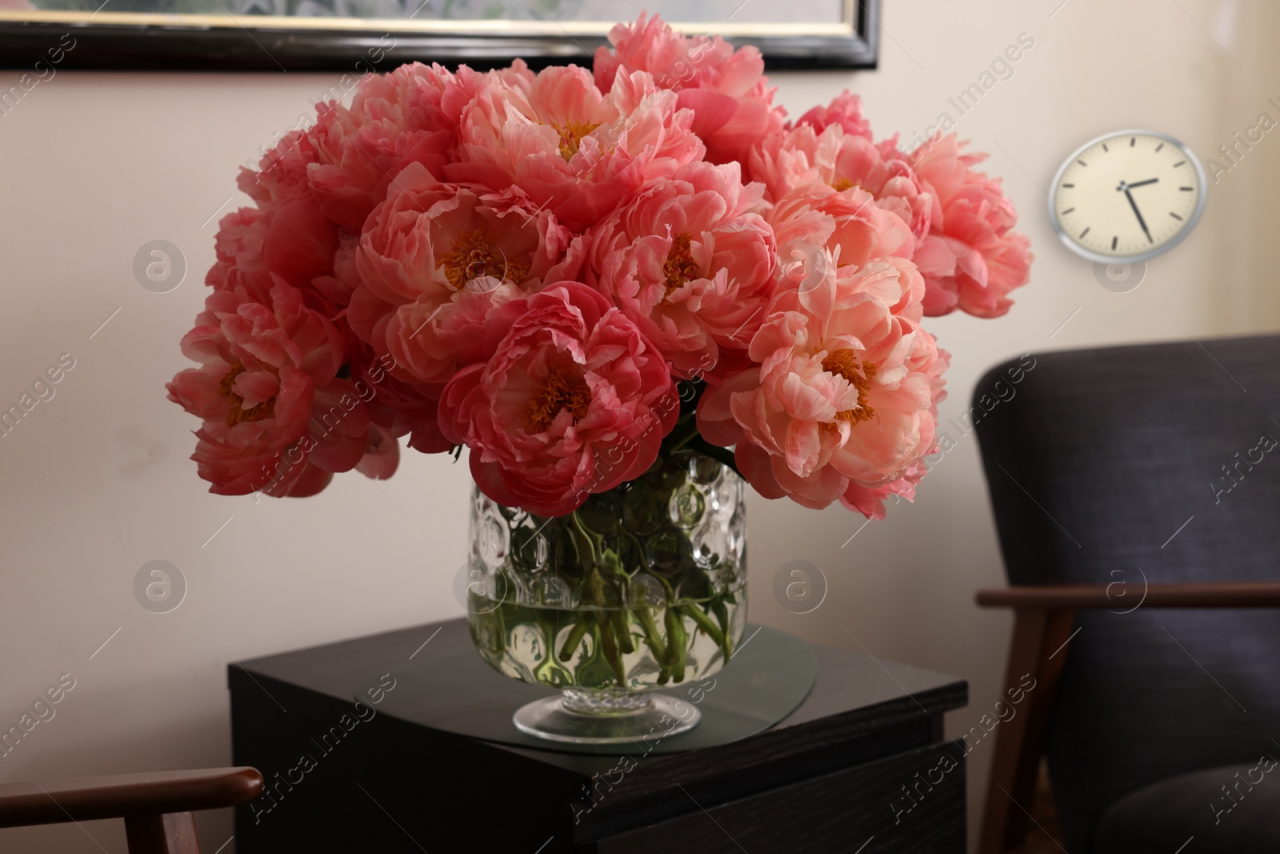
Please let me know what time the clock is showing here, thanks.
2:25
